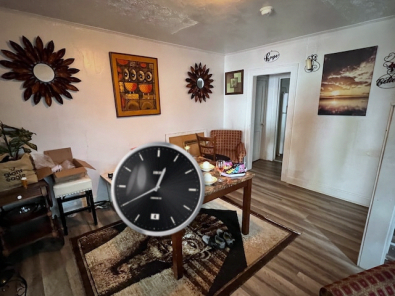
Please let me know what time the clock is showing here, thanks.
12:40
